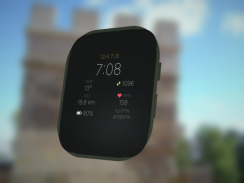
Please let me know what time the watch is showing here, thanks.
7:08
